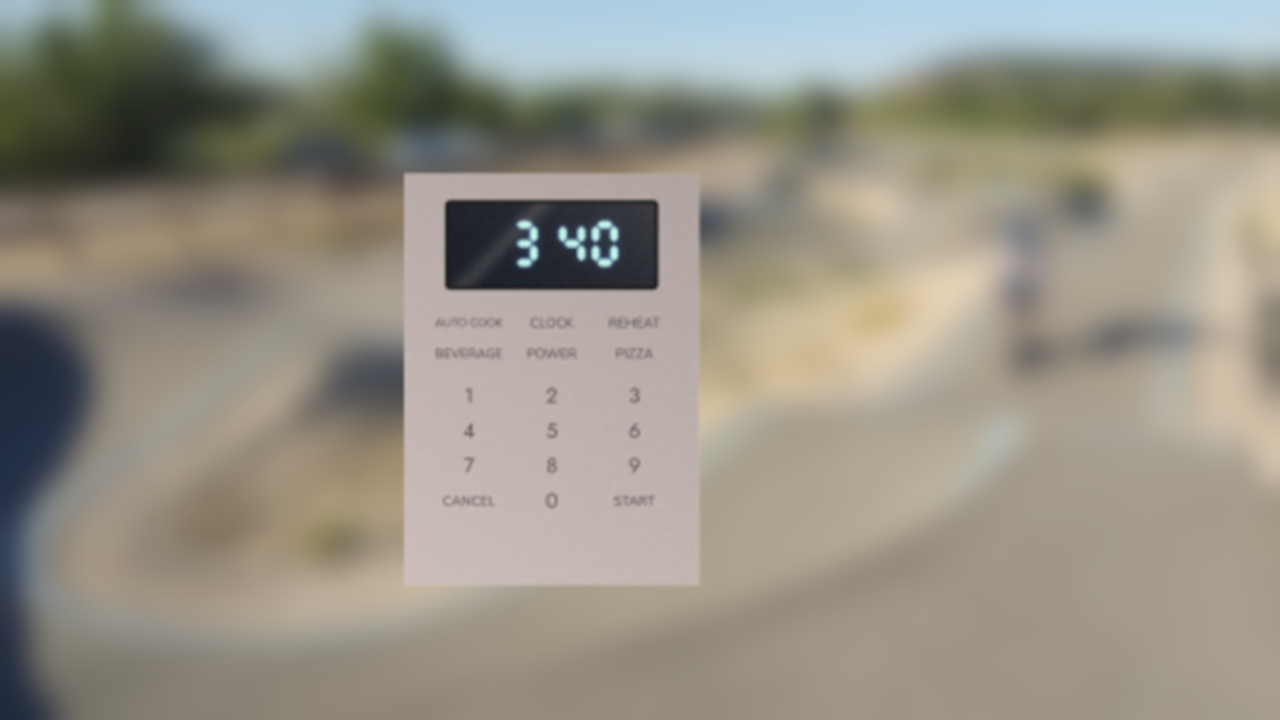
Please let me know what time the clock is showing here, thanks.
3:40
